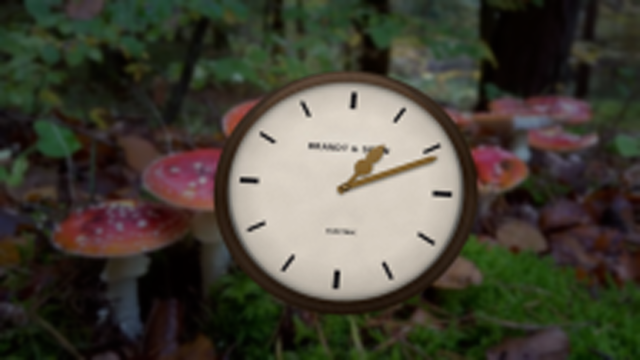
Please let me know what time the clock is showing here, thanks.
1:11
